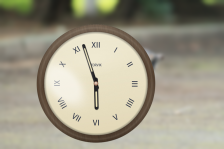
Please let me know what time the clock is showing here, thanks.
5:57
